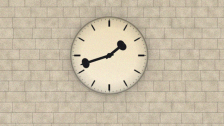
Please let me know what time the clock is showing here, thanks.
1:42
